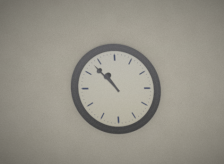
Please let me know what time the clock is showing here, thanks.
10:53
